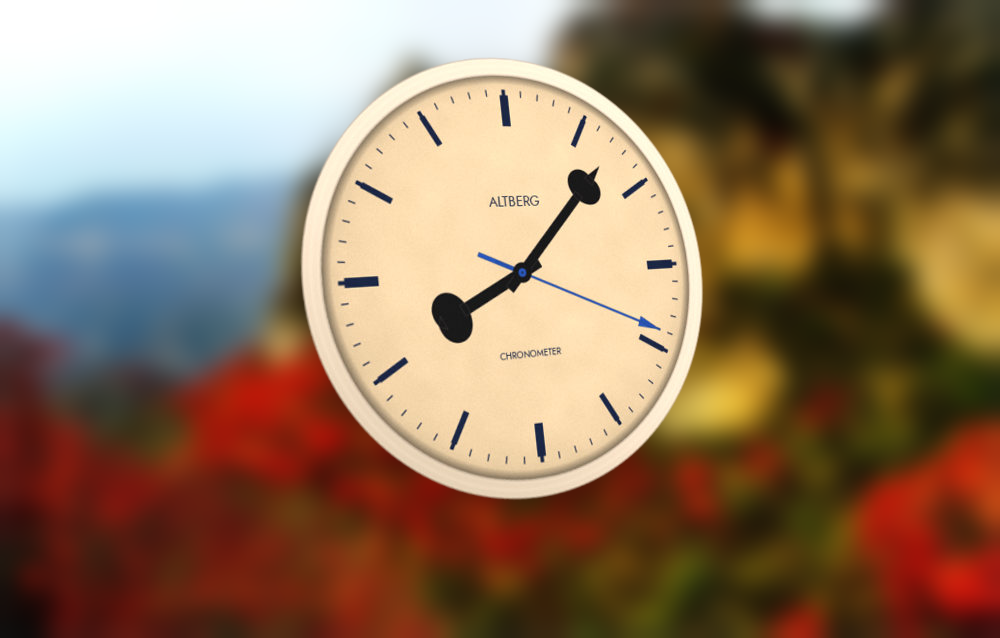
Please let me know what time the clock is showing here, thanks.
8:07:19
